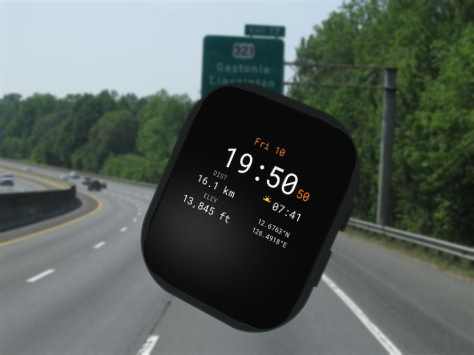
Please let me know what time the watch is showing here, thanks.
19:50:50
